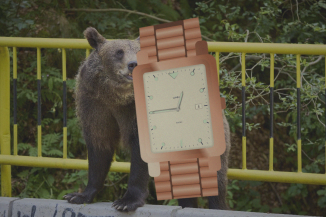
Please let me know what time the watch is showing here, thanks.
12:45
